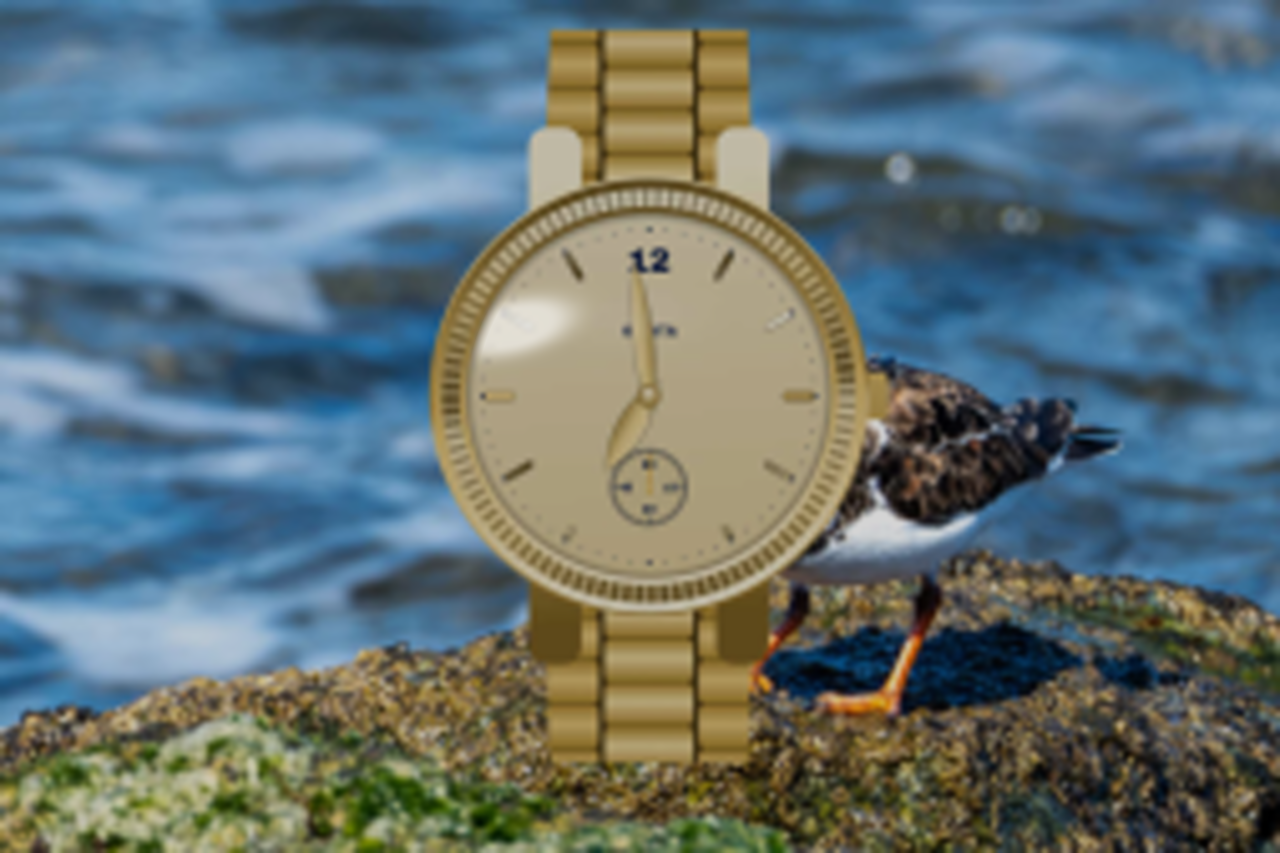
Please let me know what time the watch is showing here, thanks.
6:59
